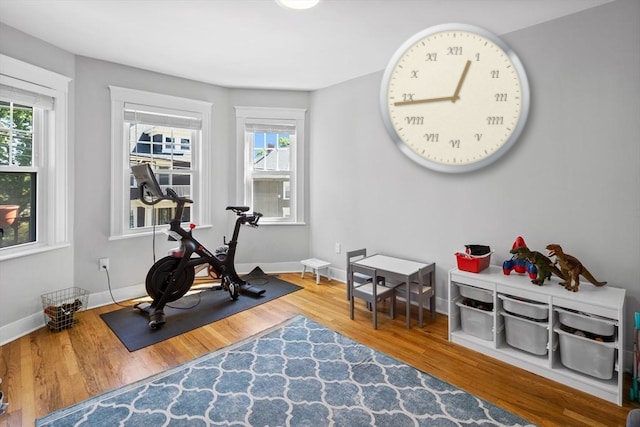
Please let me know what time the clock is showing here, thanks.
12:44
